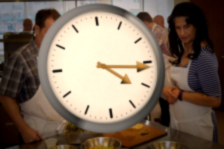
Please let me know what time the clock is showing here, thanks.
4:16
